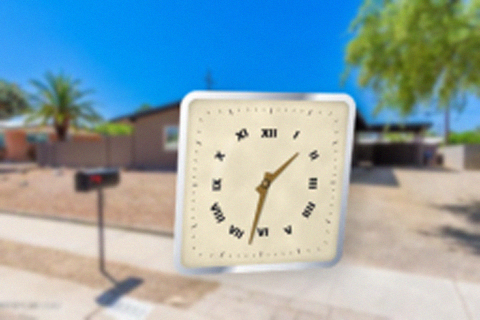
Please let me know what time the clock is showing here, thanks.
1:32
